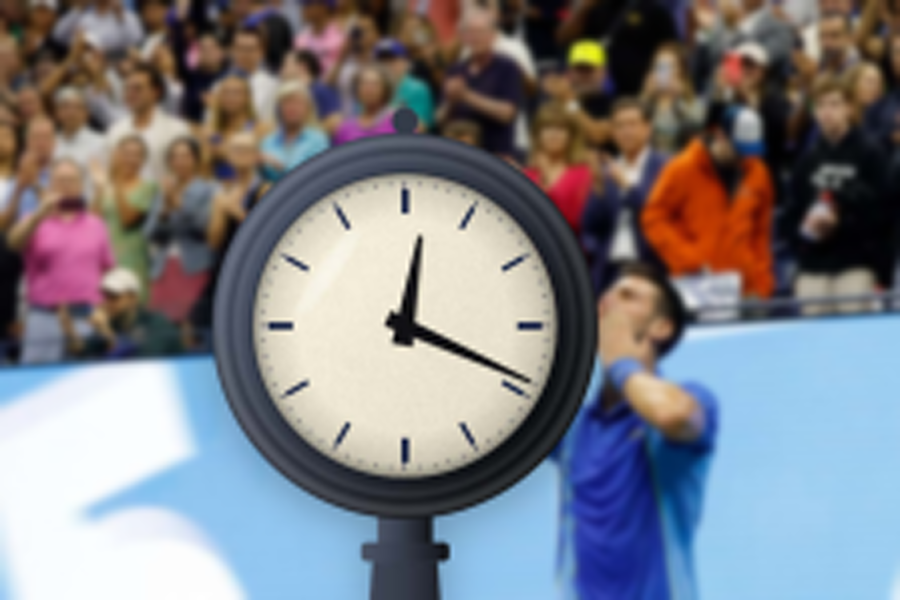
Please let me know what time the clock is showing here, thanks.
12:19
